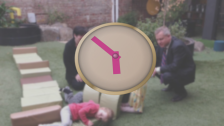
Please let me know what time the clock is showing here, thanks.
5:52
